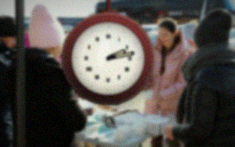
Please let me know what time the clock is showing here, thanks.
2:13
